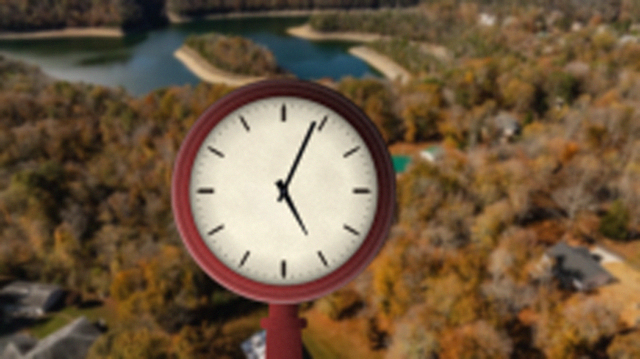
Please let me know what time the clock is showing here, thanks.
5:04
